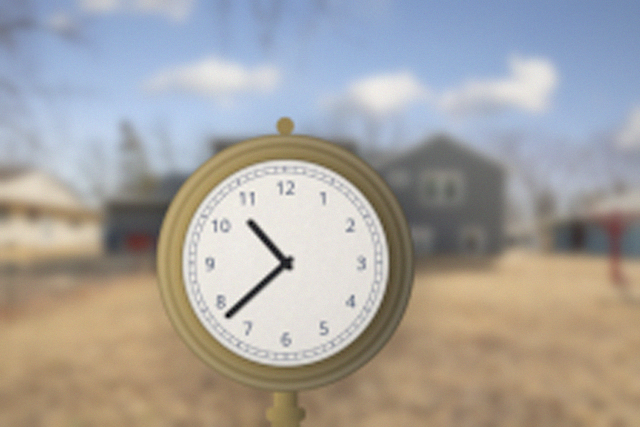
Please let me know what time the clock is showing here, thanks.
10:38
